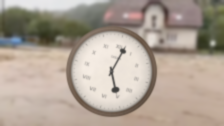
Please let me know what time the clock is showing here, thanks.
5:02
